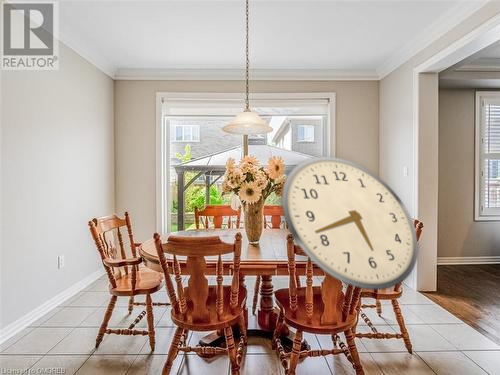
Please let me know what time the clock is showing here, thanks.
5:42
